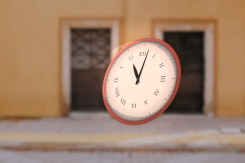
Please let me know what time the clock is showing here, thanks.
11:02
